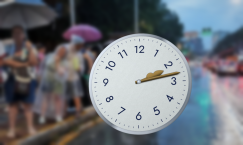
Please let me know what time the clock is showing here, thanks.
2:13
